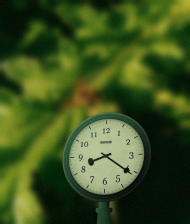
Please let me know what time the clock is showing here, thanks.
8:21
